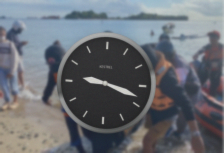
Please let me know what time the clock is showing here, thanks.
9:18
